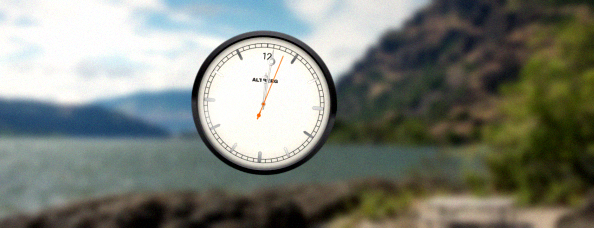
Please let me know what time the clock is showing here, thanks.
12:01:03
